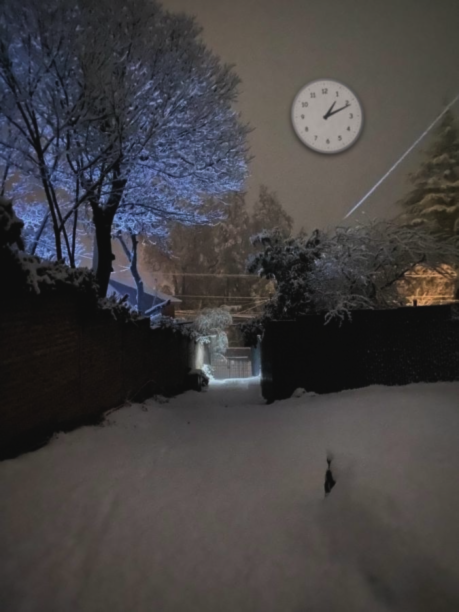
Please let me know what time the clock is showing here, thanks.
1:11
